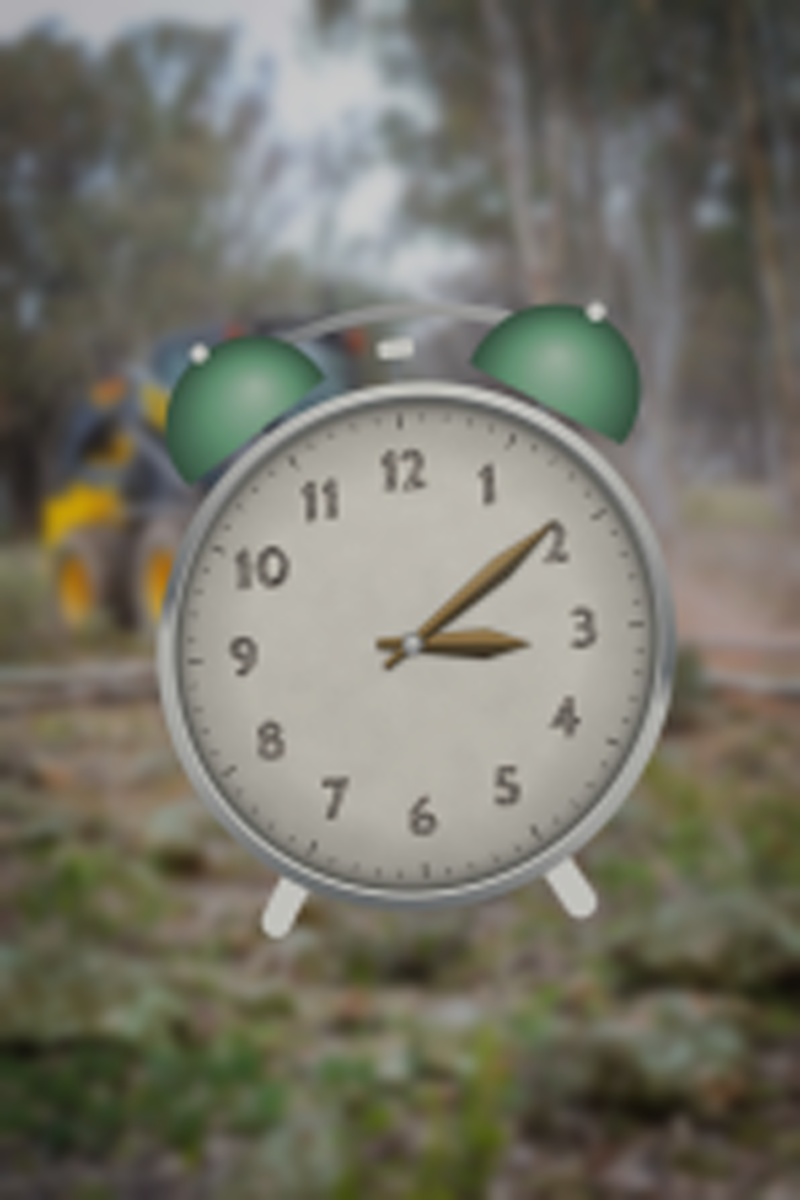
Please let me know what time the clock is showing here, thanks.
3:09
